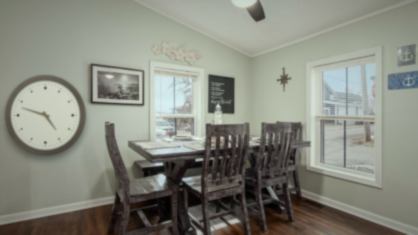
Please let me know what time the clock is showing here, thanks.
4:48
